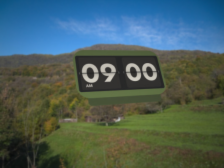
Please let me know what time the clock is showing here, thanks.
9:00
